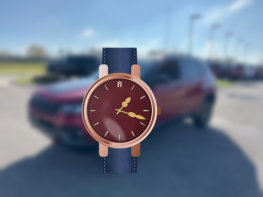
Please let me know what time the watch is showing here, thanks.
1:18
